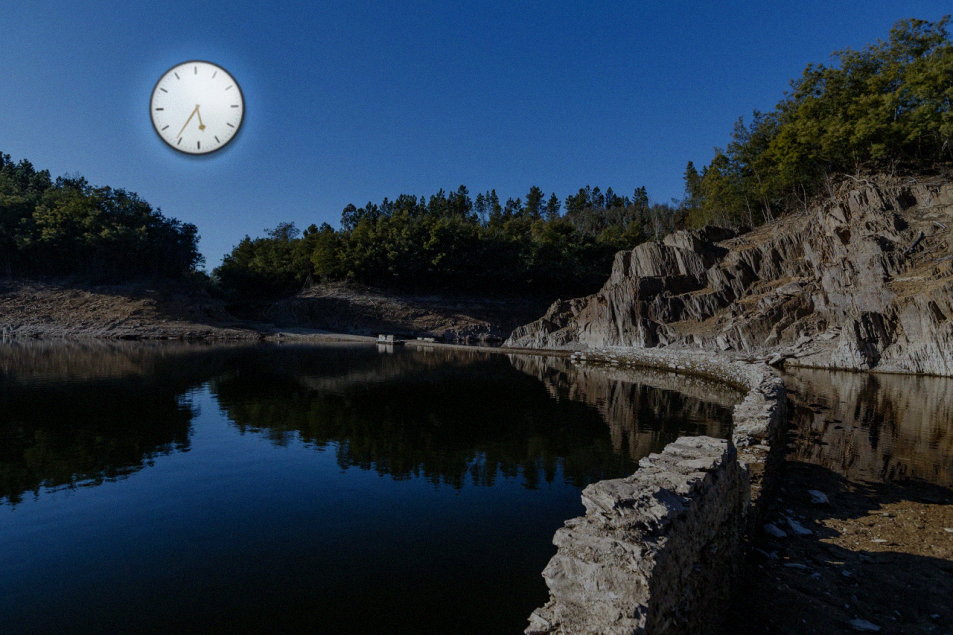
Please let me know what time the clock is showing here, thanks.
5:36
